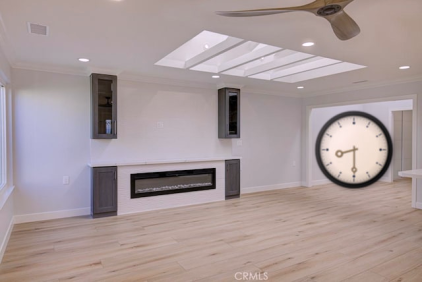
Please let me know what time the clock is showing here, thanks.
8:30
